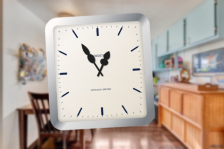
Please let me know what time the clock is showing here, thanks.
12:55
